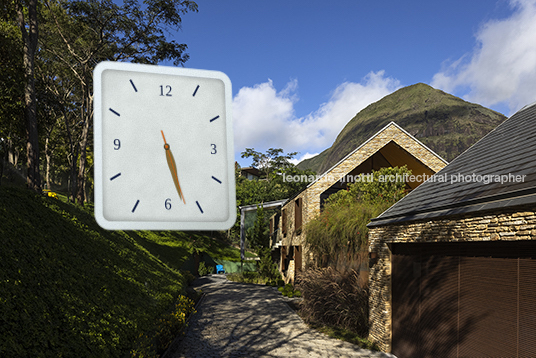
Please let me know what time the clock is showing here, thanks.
5:27:27
